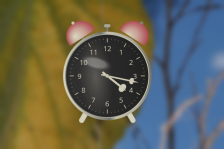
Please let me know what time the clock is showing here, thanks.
4:17
